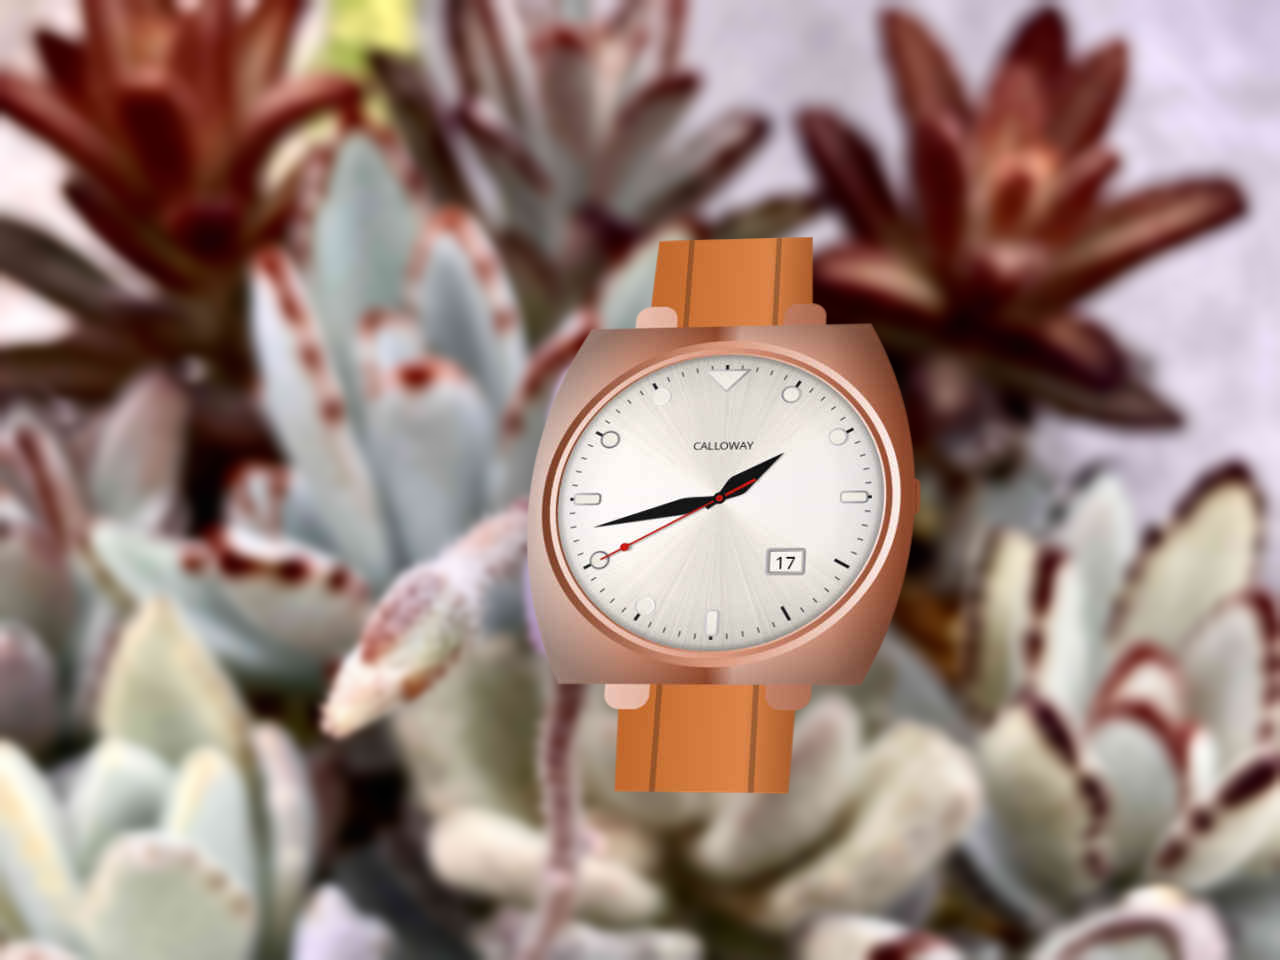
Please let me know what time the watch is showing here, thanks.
1:42:40
